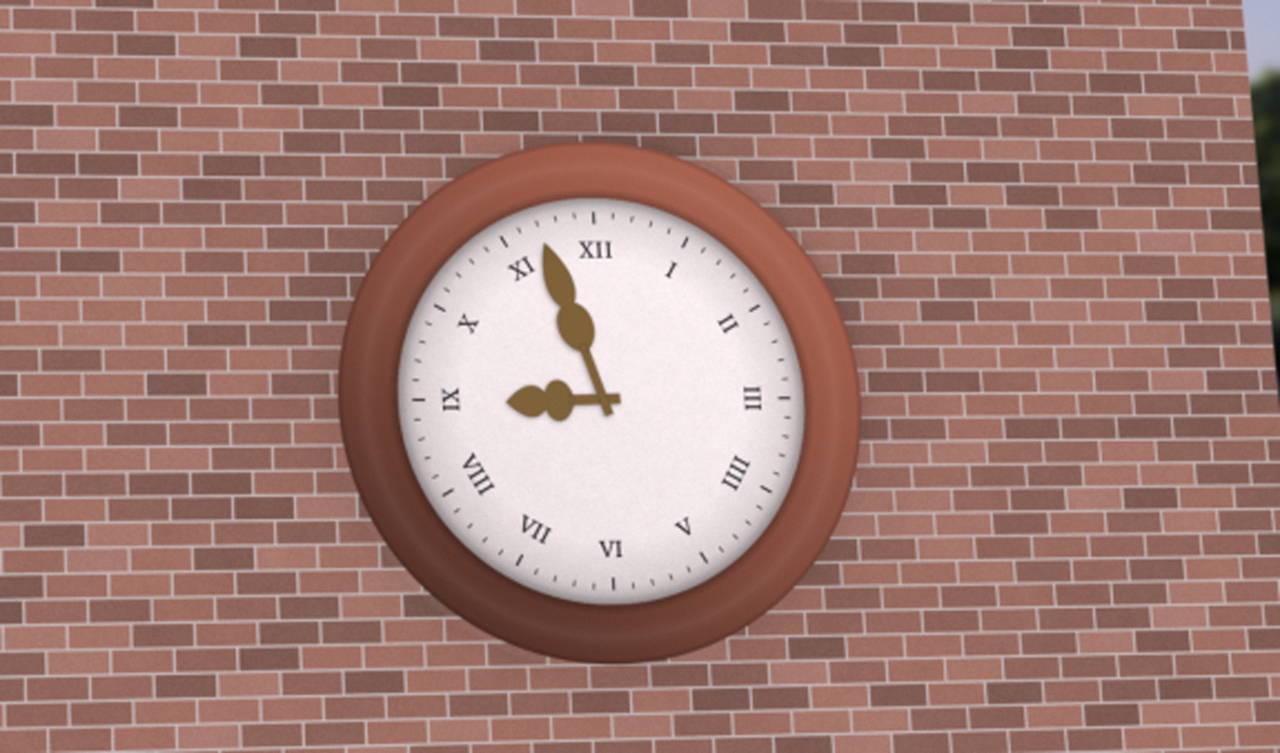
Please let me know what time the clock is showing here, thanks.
8:57
